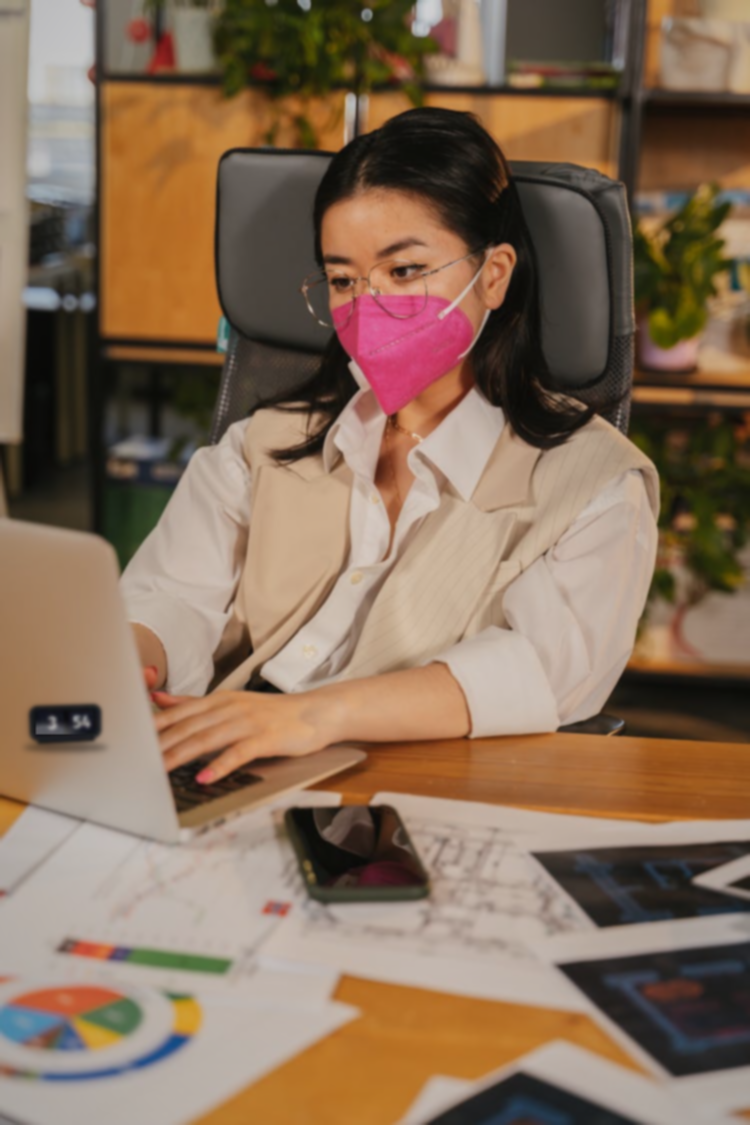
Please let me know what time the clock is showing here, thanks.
3:54
